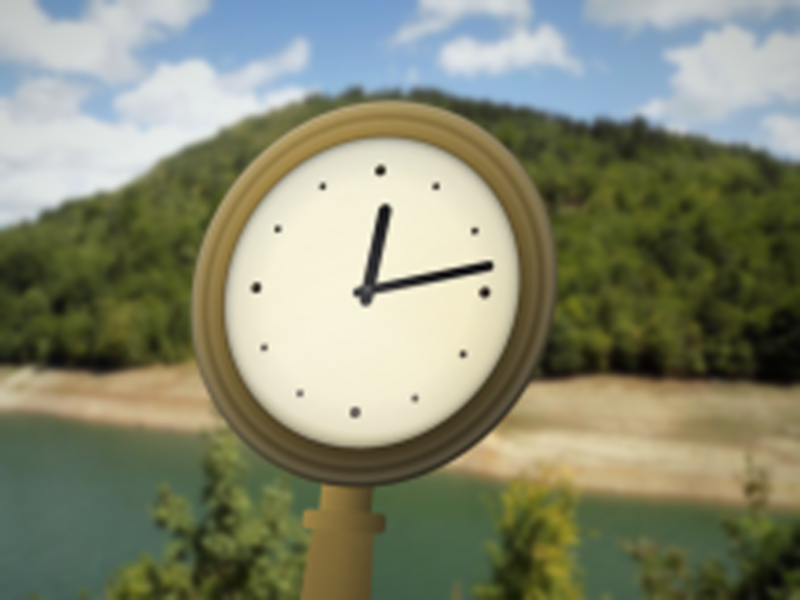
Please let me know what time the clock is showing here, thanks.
12:13
